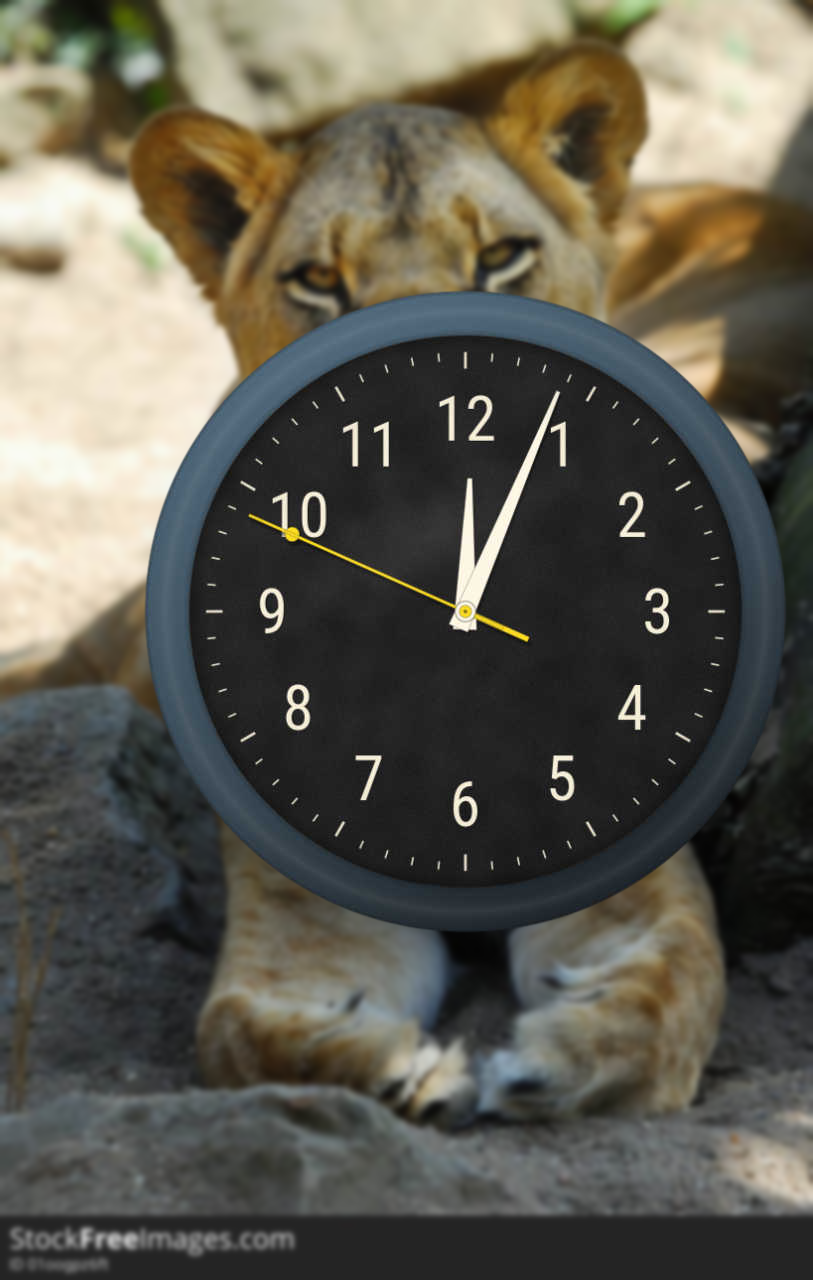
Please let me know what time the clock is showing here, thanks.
12:03:49
